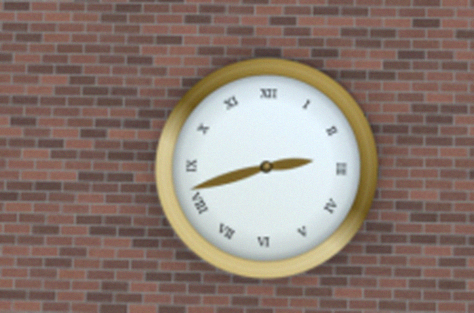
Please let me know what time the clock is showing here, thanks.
2:42
